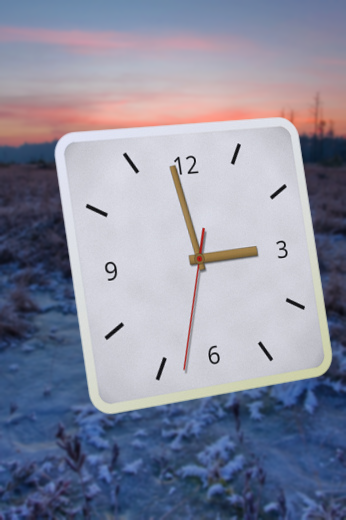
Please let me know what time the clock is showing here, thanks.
2:58:33
